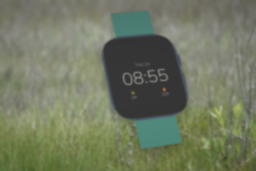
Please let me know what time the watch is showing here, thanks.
8:55
